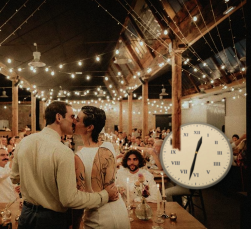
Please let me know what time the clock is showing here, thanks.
12:32
